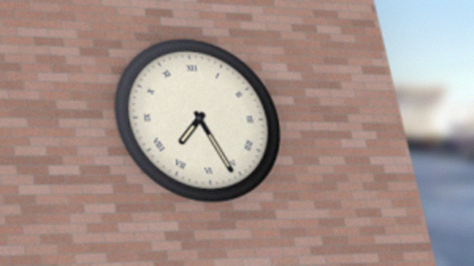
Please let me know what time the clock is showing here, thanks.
7:26
